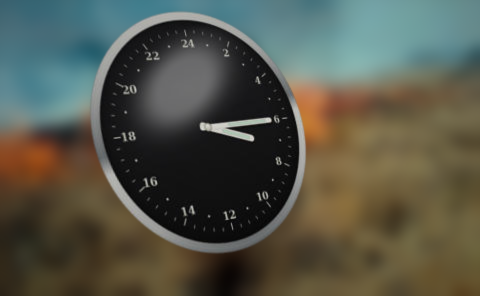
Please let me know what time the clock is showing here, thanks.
7:15
